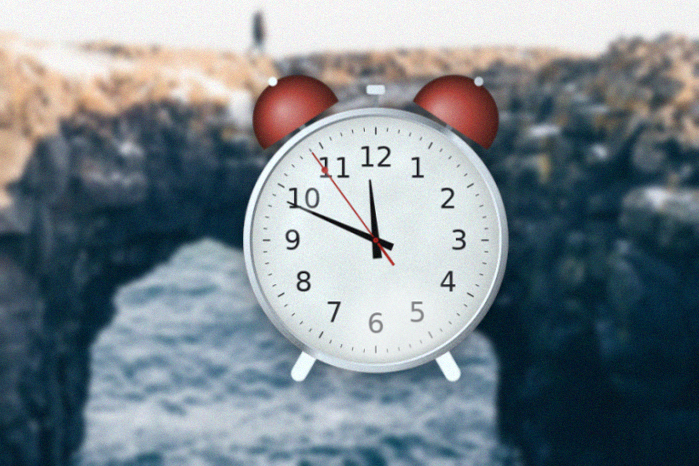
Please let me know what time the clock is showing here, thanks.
11:48:54
